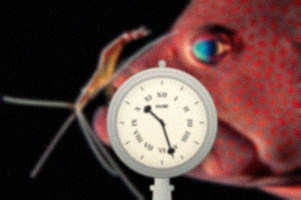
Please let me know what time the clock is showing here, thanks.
10:27
